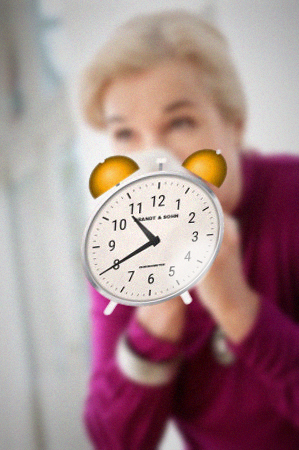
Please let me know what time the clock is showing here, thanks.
10:40
